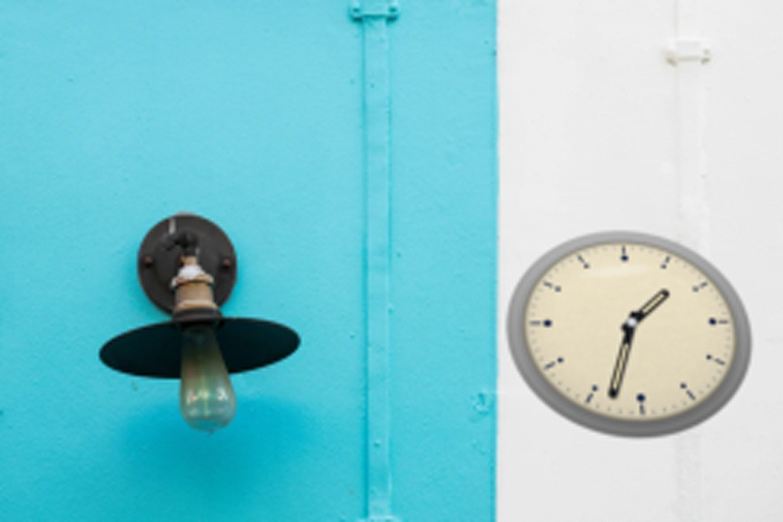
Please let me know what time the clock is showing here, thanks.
1:33
